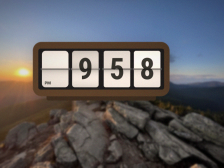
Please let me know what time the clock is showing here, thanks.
9:58
